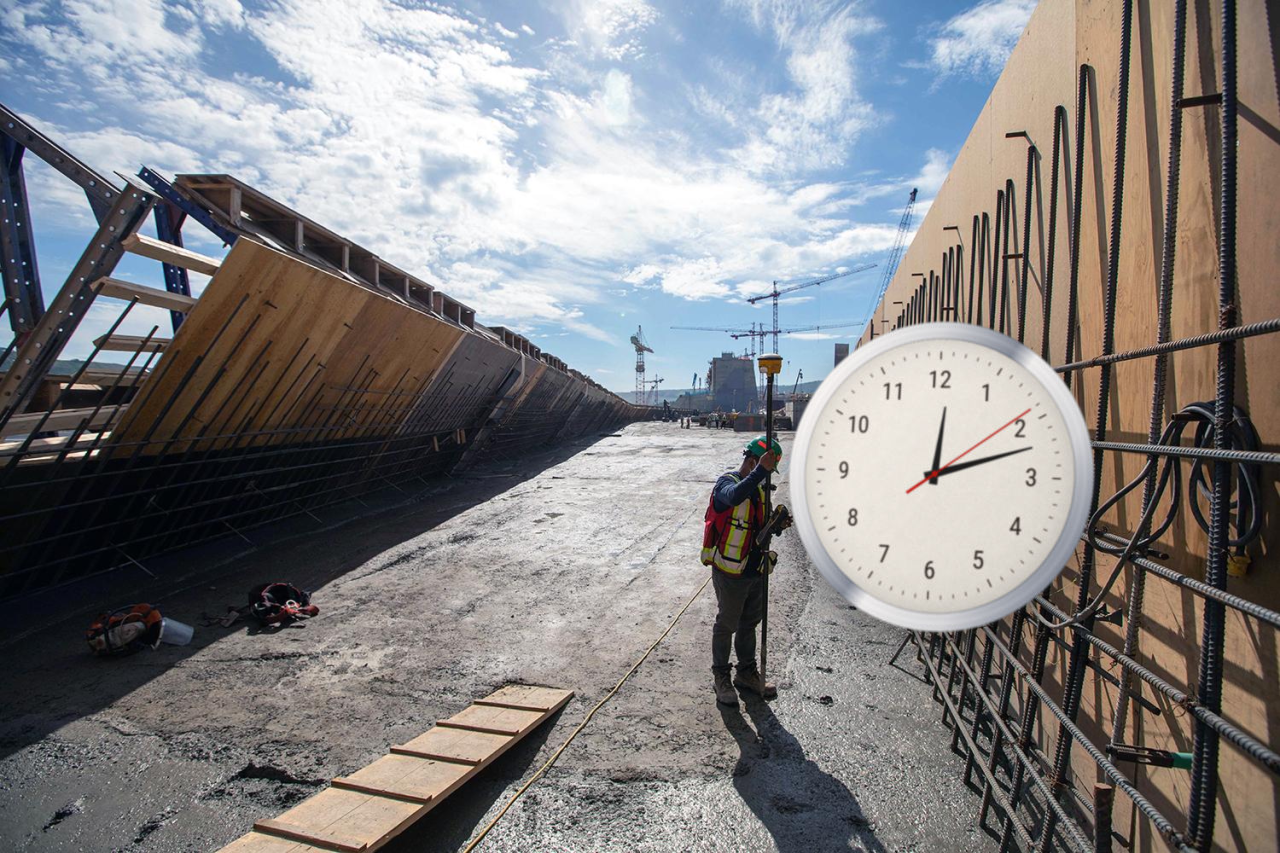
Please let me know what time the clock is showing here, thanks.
12:12:09
